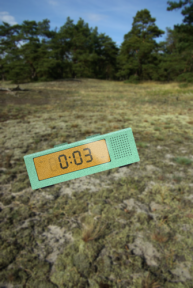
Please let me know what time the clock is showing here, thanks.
0:03
